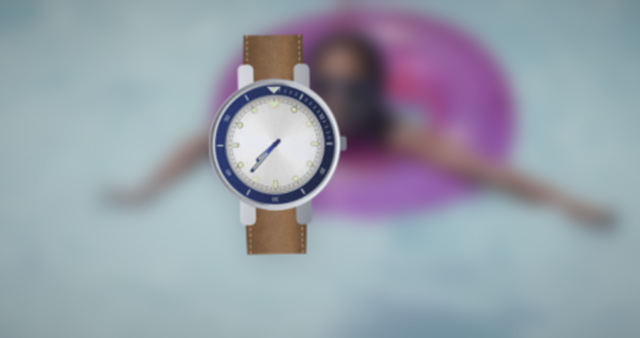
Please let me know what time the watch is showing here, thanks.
7:37
